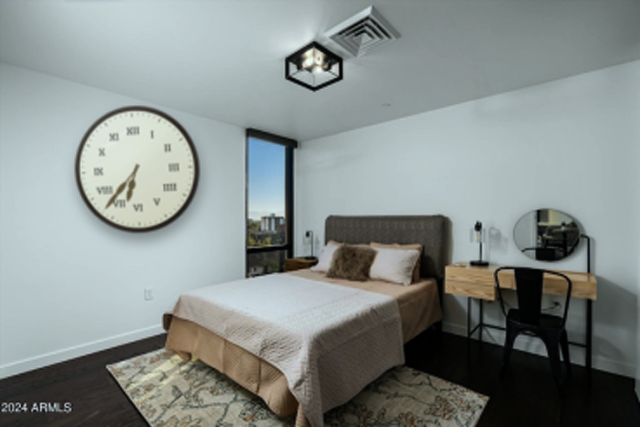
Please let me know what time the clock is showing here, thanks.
6:37
